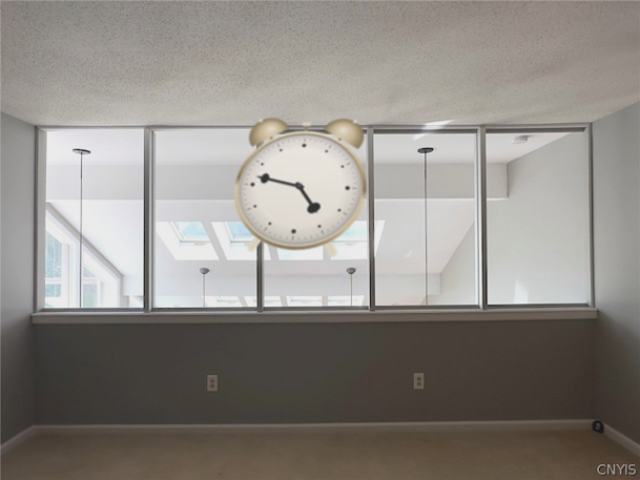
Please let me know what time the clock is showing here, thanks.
4:47
